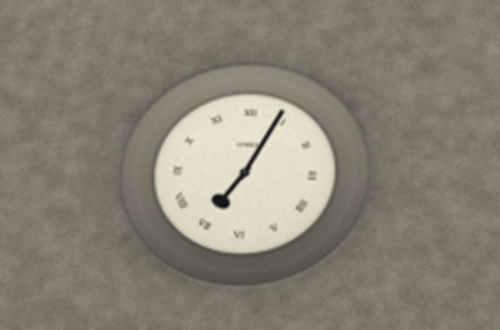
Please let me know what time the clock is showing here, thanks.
7:04
